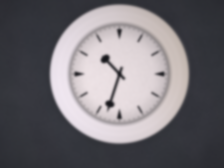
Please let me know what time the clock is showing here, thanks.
10:33
